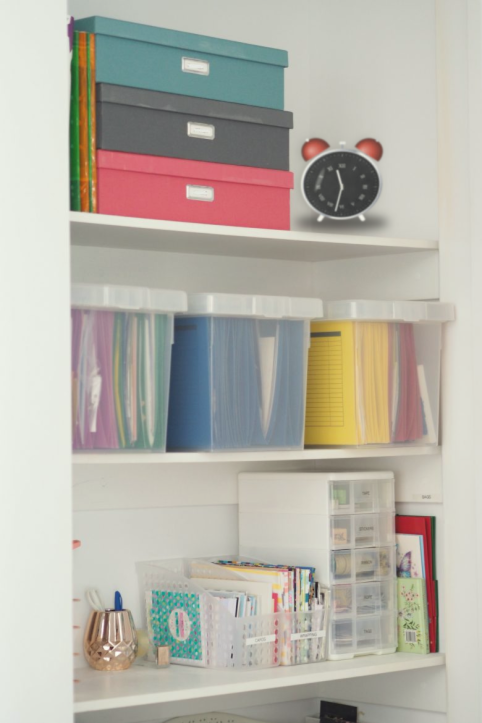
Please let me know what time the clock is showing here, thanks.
11:32
